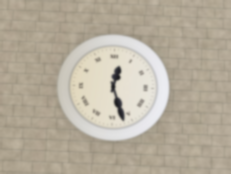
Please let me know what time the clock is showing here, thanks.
12:27
